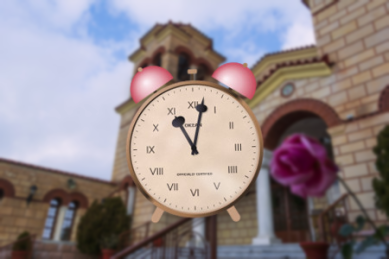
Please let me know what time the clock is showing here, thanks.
11:02
